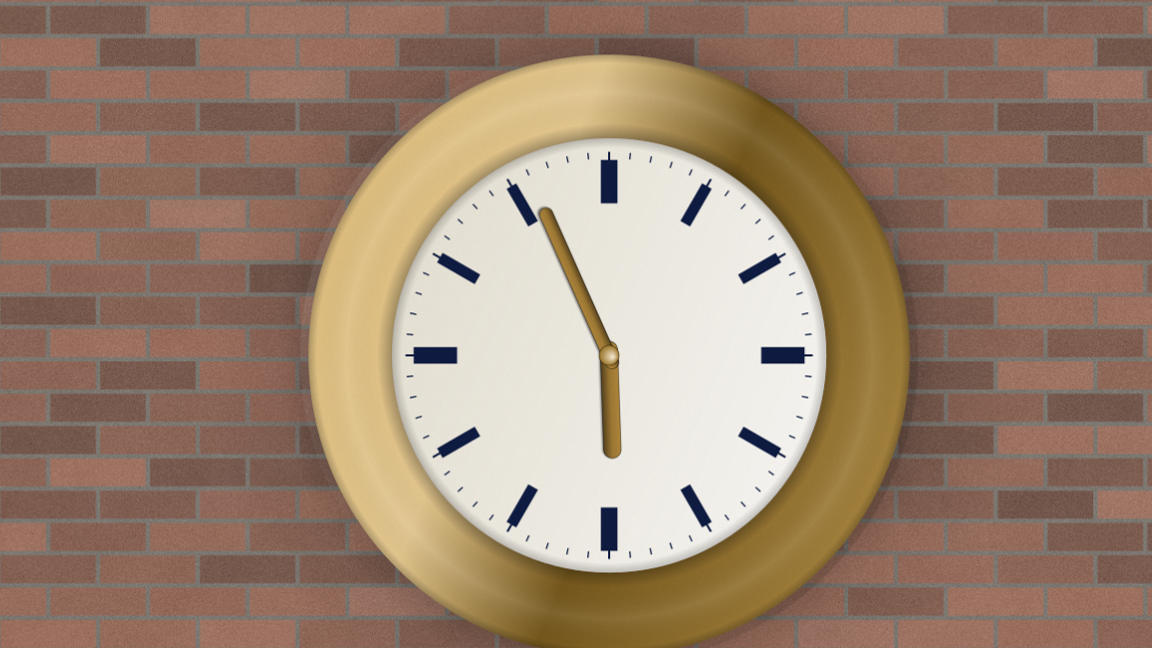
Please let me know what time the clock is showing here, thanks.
5:56
